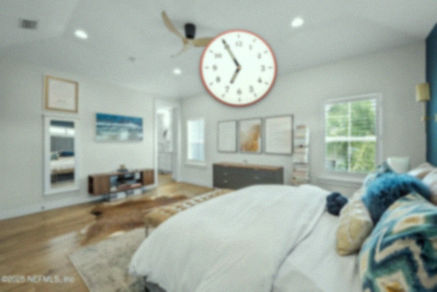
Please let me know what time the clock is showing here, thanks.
6:55
